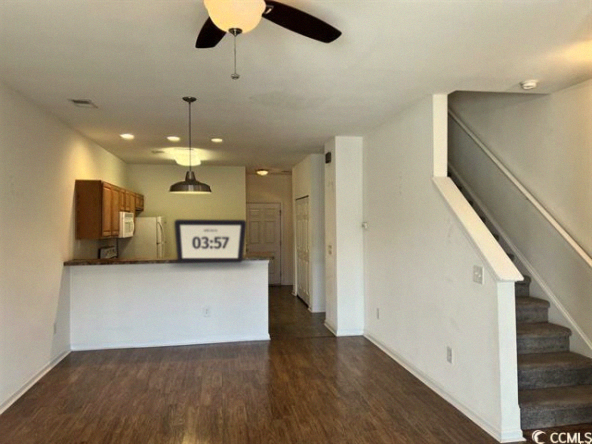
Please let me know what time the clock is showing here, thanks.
3:57
